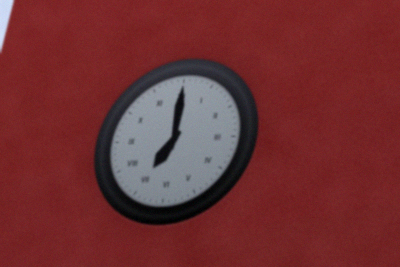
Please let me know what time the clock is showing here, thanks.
7:00
